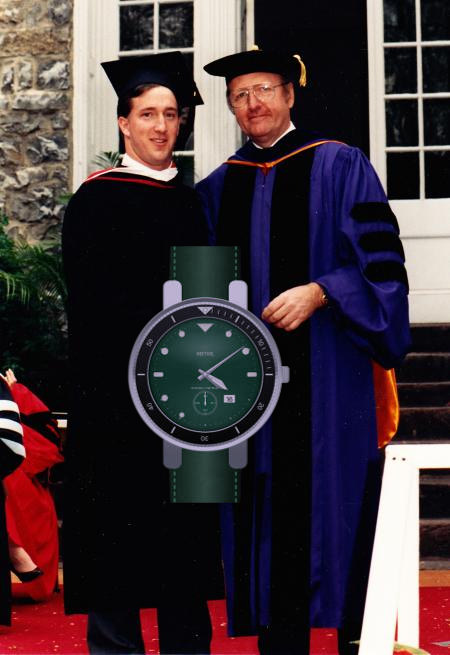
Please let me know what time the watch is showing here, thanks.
4:09
